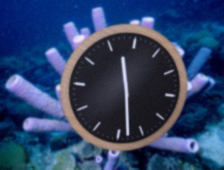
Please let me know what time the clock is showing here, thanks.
11:28
